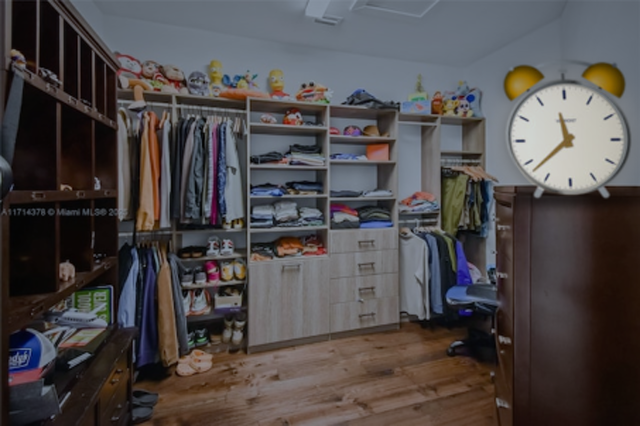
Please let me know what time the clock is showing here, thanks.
11:38
